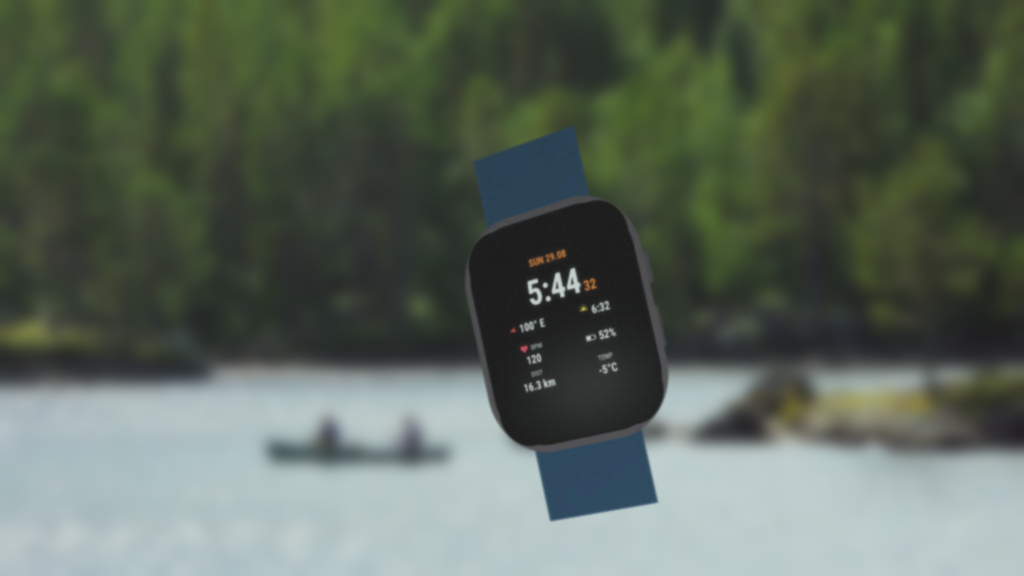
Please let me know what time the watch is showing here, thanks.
5:44:32
